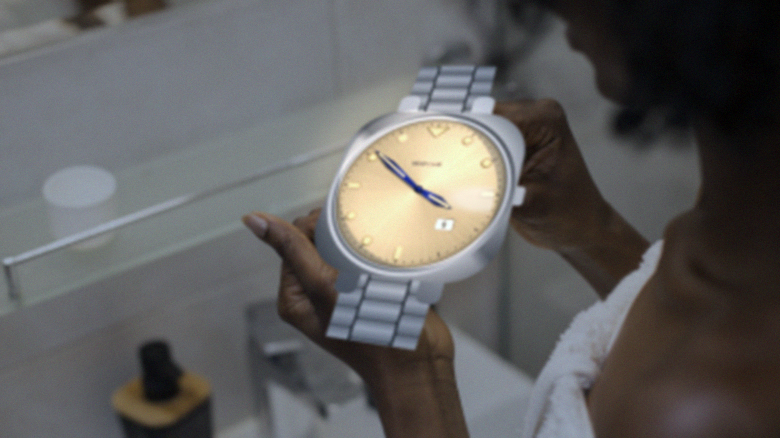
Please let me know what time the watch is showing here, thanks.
3:51
